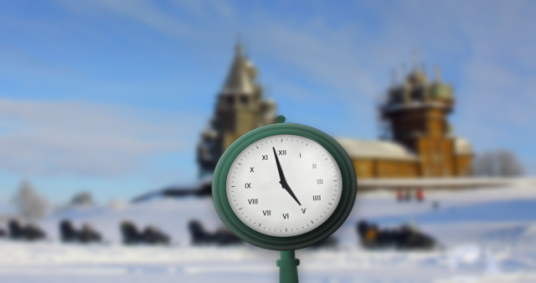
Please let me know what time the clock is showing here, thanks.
4:58
